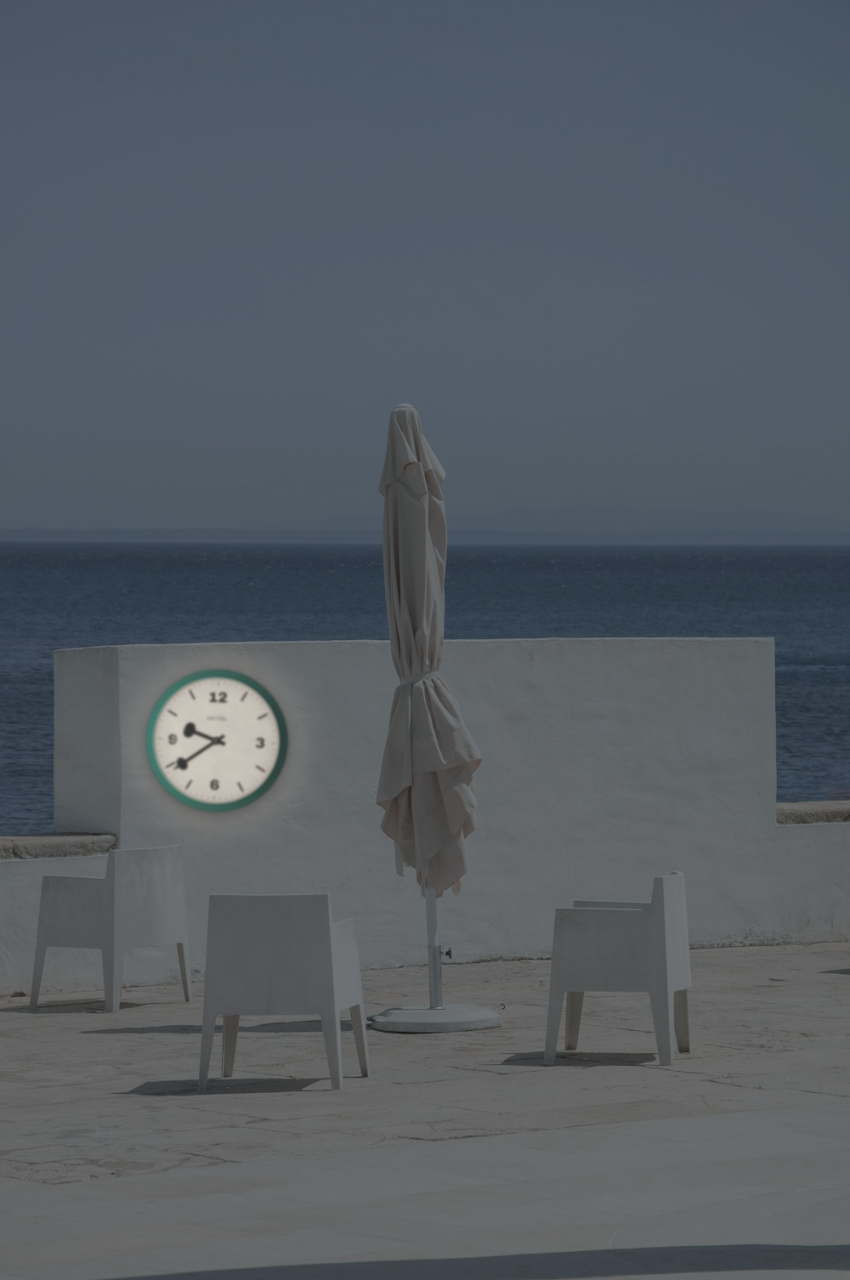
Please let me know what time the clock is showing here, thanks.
9:39
